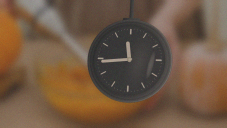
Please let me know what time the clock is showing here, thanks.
11:44
